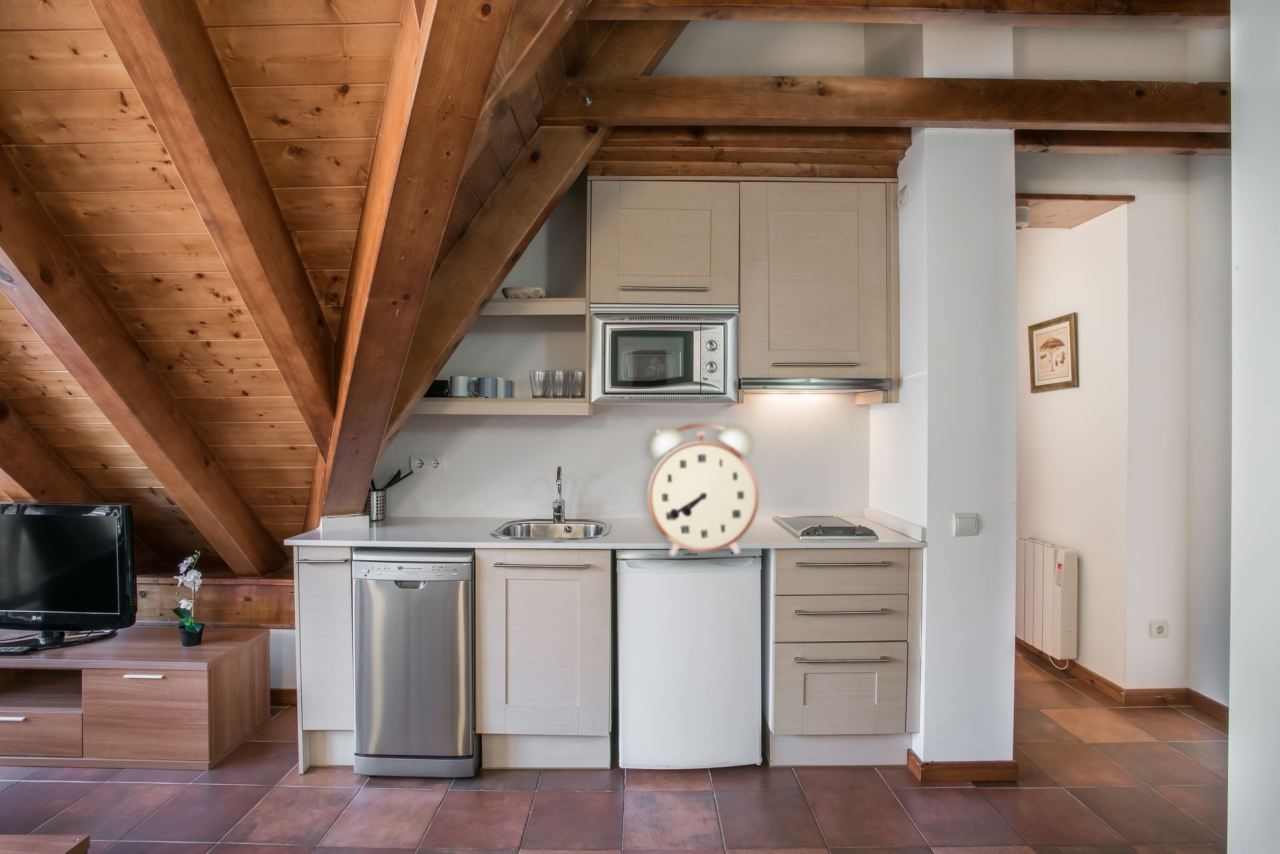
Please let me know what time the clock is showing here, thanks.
7:40
